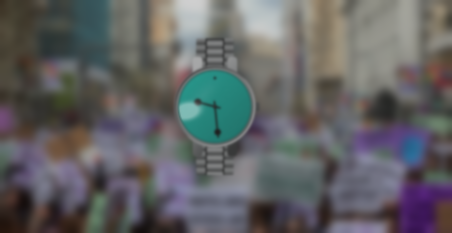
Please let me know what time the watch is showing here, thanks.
9:29
